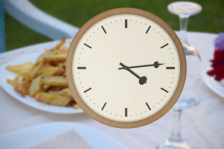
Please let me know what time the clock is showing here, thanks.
4:14
